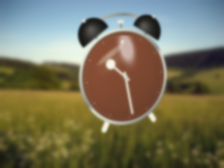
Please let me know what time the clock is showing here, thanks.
10:29
